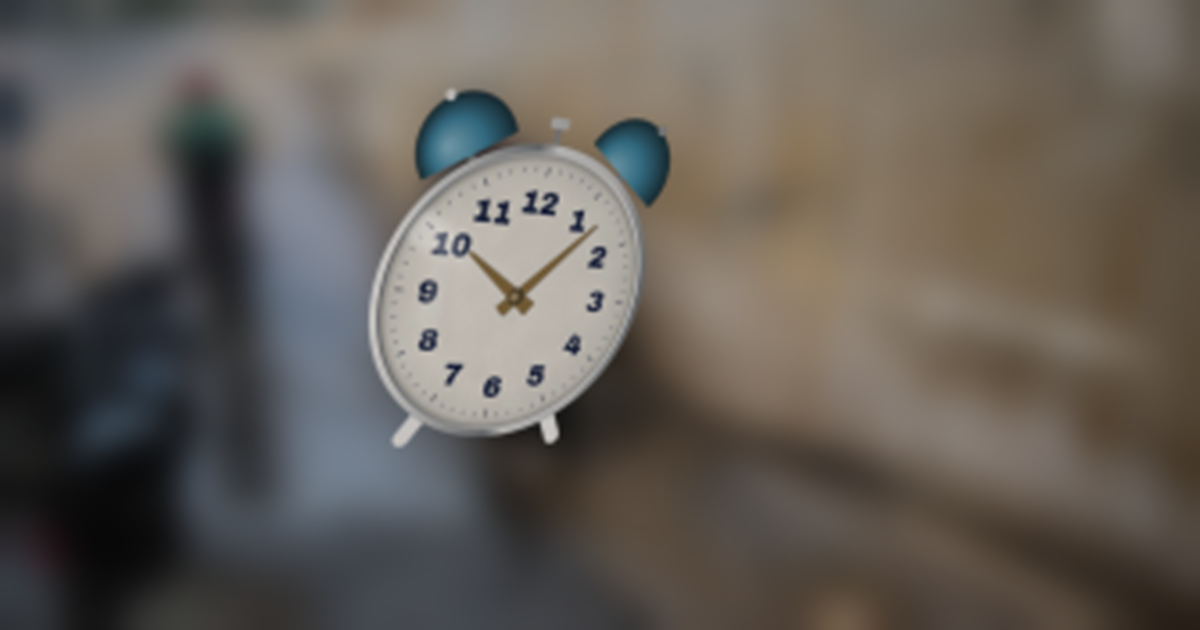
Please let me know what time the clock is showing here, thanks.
10:07
